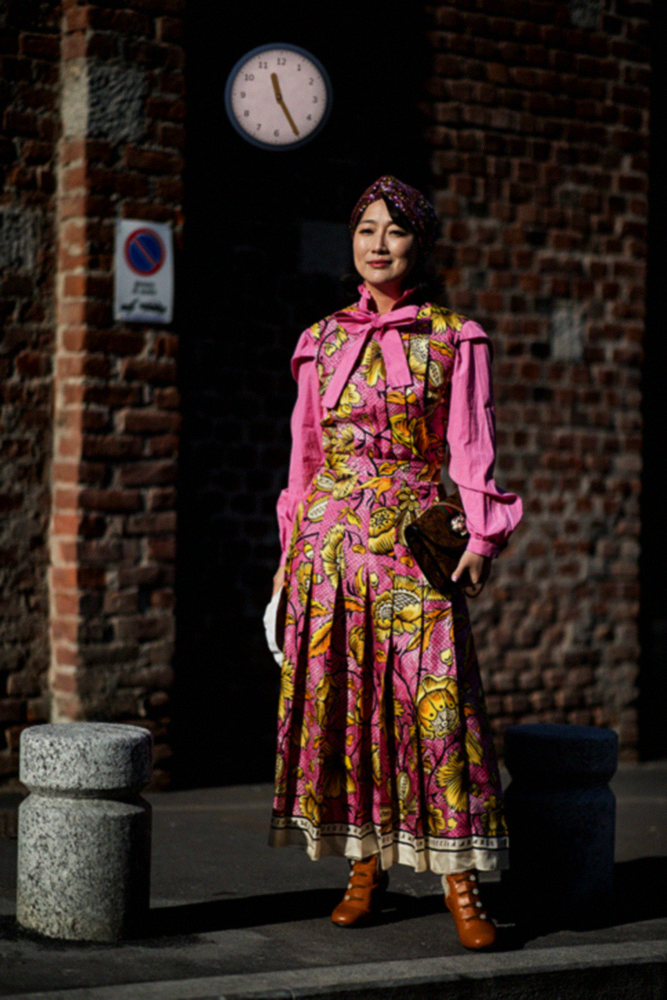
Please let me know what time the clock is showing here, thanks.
11:25
